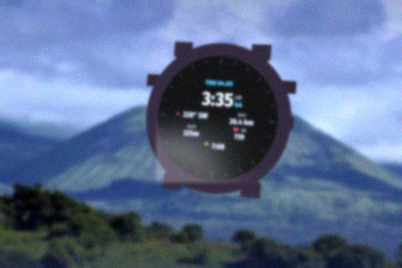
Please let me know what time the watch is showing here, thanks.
3:35
